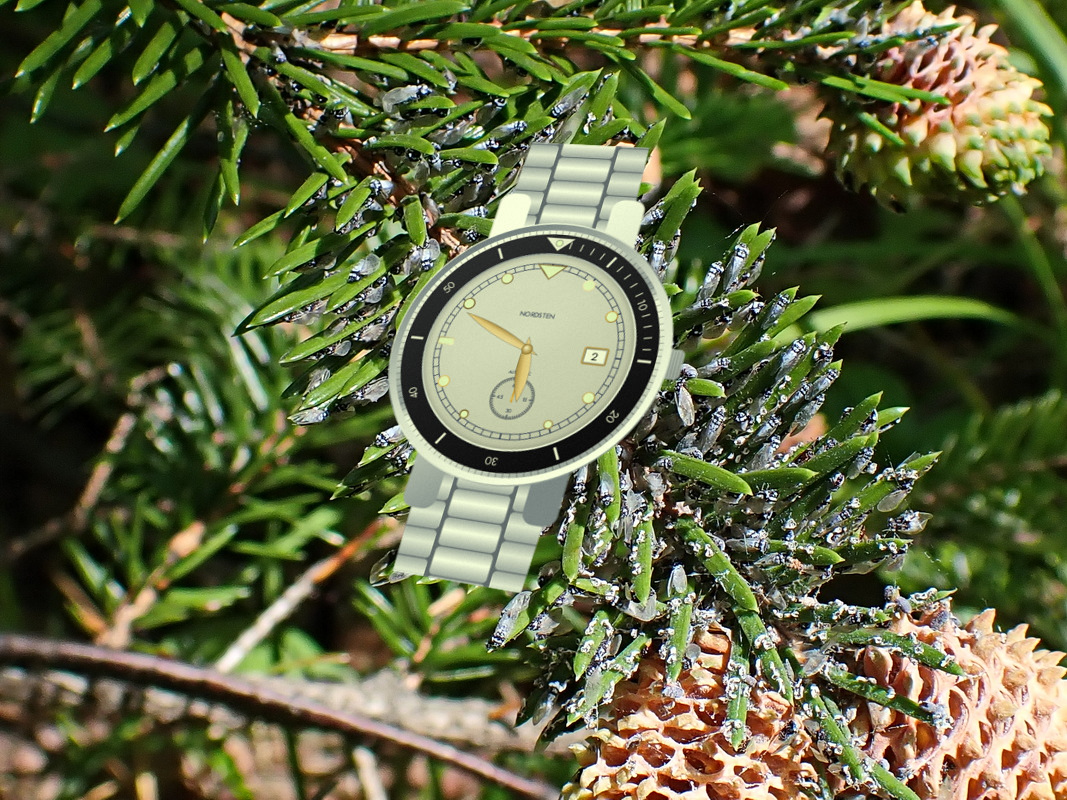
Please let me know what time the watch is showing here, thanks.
5:49
